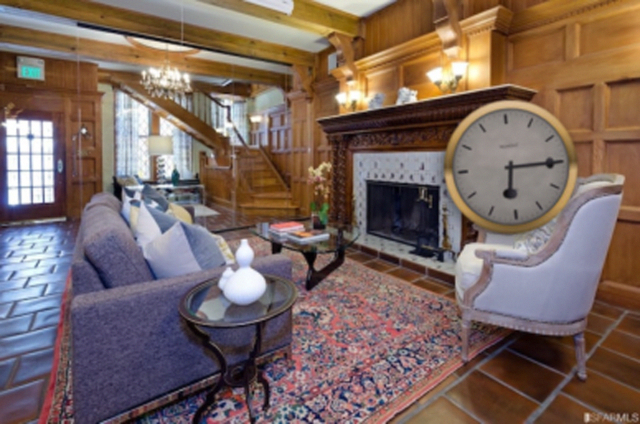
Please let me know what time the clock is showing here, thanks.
6:15
